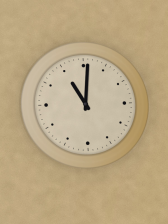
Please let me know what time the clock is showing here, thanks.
11:01
